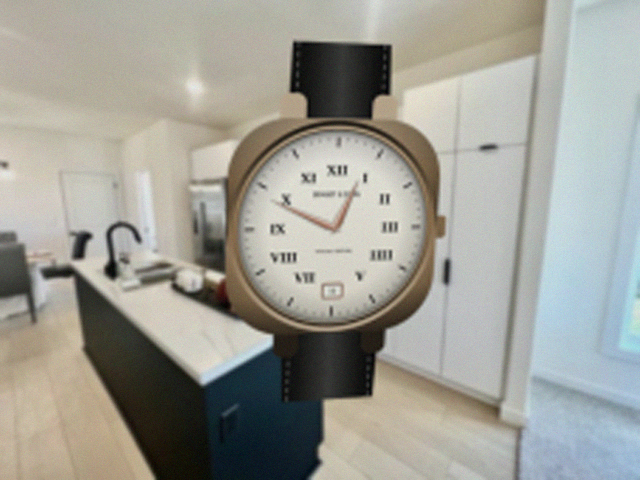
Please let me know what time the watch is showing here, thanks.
12:49
